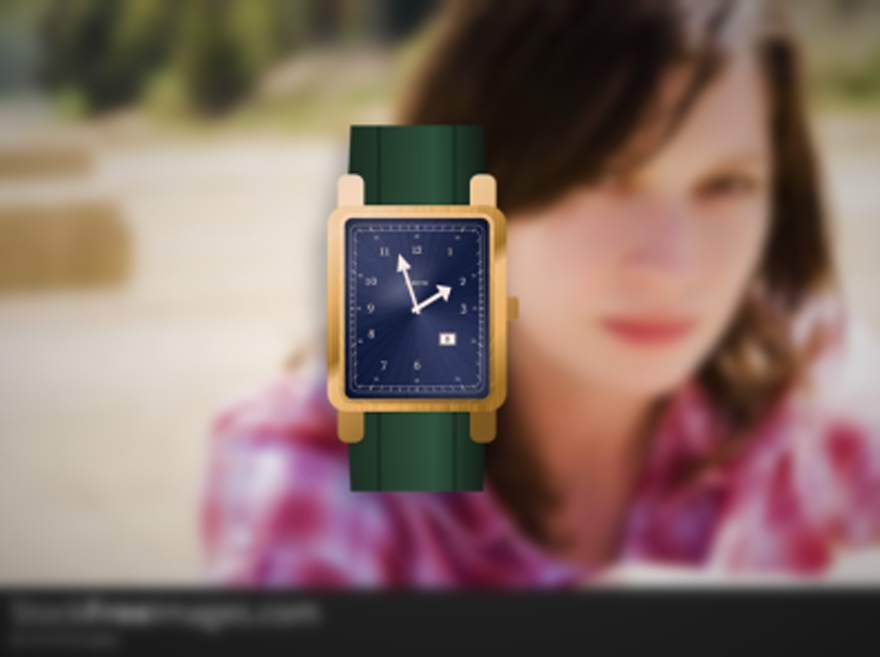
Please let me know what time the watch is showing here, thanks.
1:57
